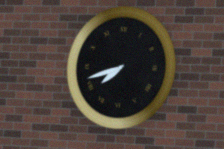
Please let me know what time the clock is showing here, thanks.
7:42
